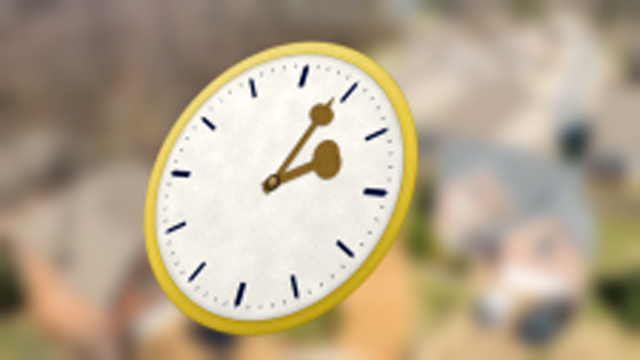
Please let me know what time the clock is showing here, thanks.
2:04
